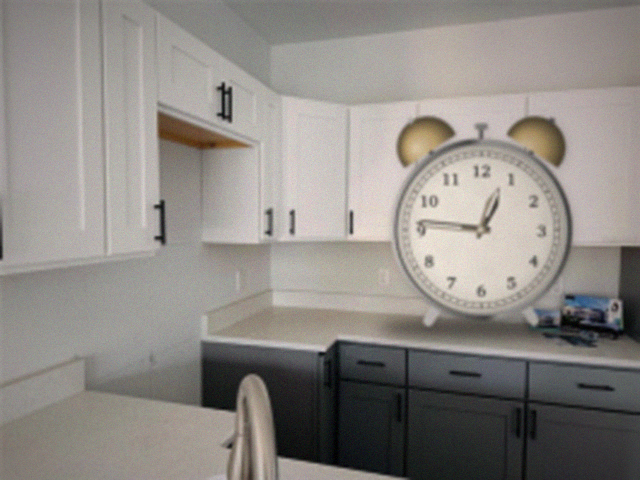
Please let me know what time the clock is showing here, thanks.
12:46
